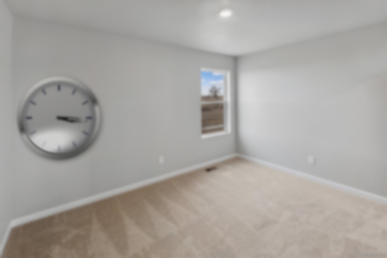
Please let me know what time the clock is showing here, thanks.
3:16
